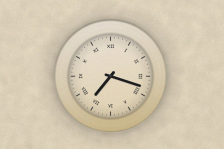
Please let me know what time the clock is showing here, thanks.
7:18
